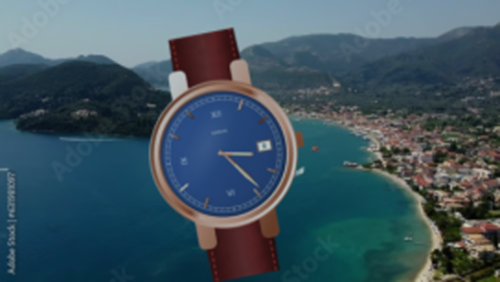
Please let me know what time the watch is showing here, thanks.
3:24
